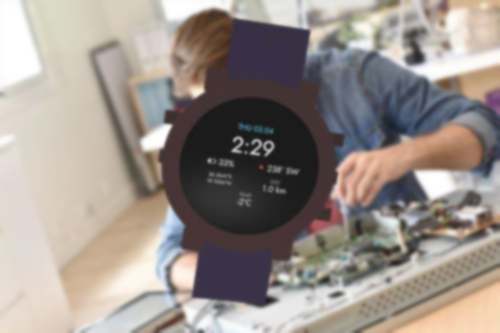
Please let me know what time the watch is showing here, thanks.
2:29
